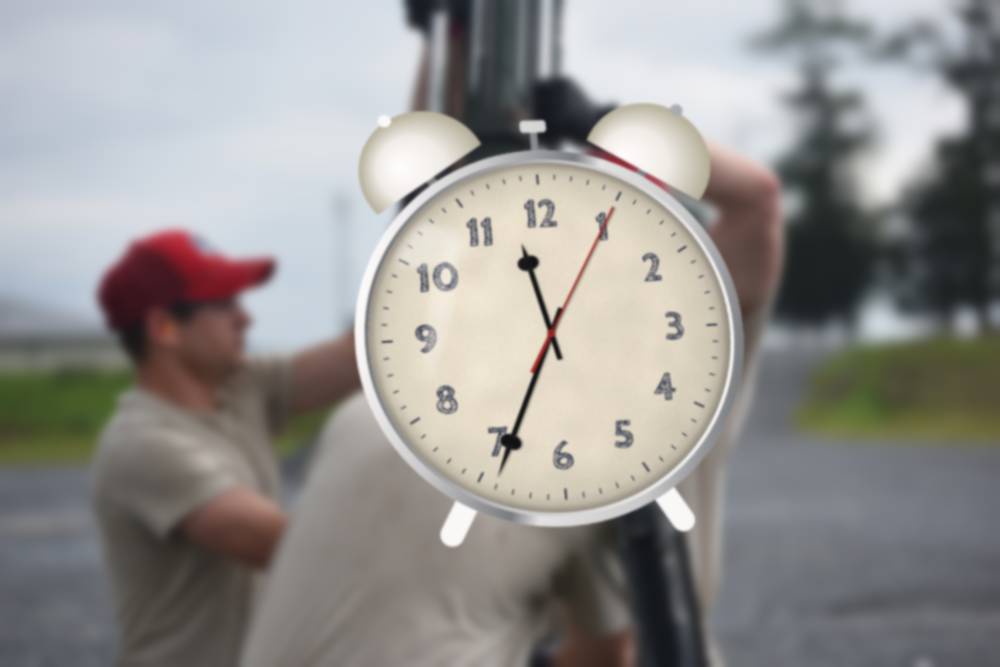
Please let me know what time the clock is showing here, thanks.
11:34:05
